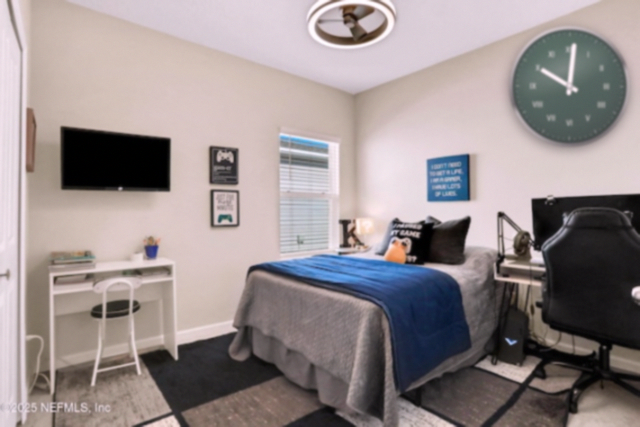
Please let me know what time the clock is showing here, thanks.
10:01
